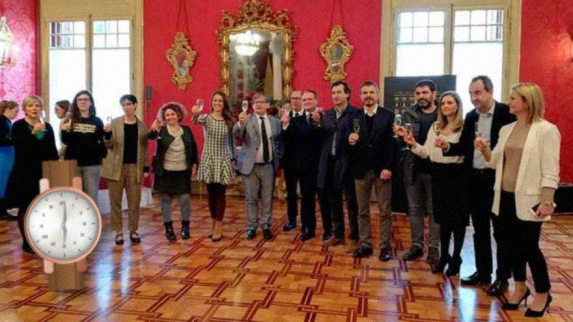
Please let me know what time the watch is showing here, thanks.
6:01
